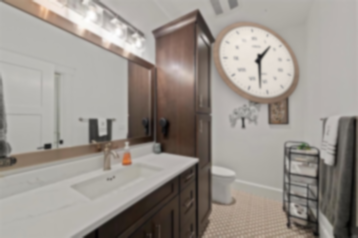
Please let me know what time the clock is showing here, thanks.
1:32
